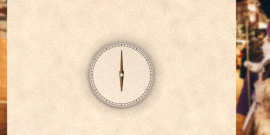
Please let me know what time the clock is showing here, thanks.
6:00
